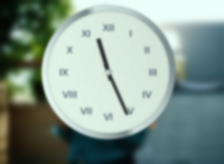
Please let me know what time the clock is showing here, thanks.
11:26
